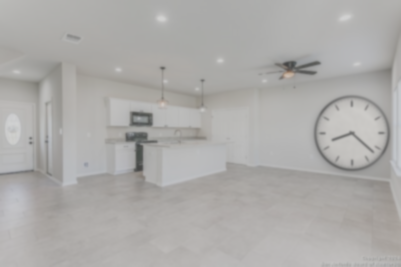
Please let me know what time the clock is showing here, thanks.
8:22
